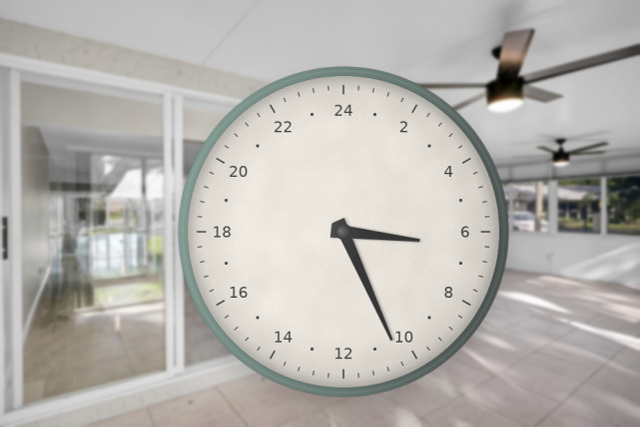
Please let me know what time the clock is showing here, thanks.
6:26
